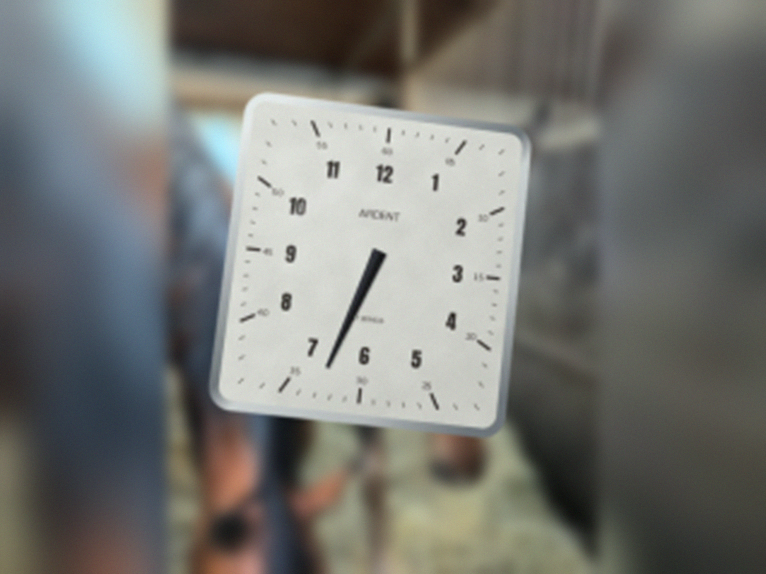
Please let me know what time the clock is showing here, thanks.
6:33
